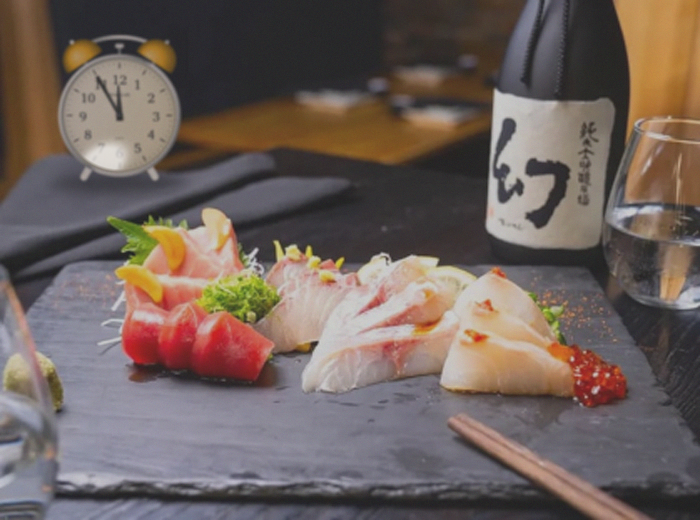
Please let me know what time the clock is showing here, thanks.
11:55
